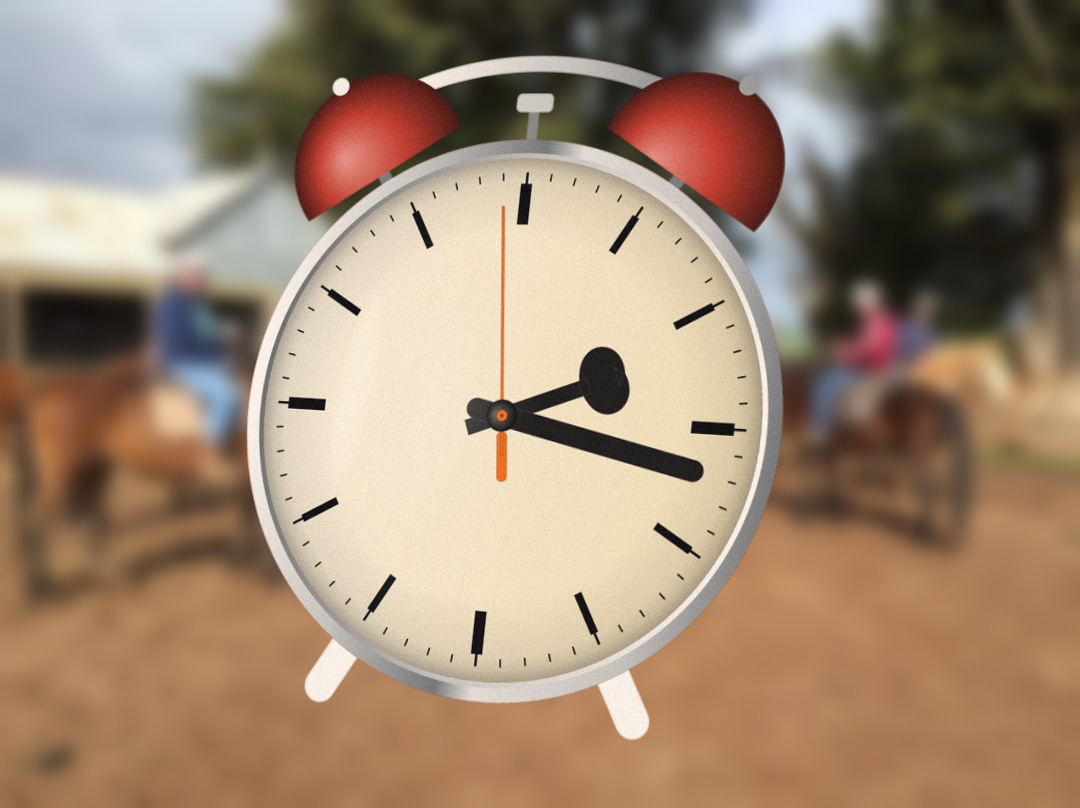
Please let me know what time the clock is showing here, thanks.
2:16:59
